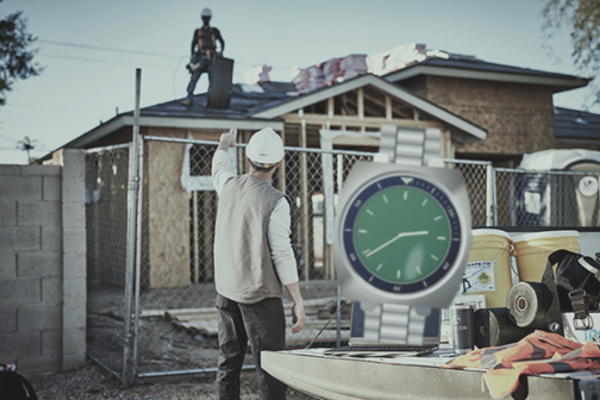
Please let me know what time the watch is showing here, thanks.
2:39
